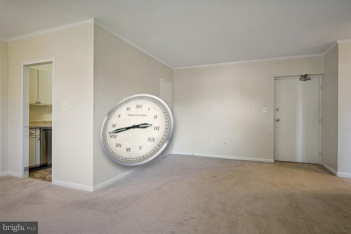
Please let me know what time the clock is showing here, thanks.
2:42
